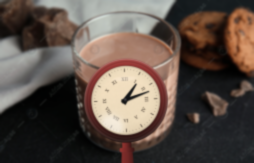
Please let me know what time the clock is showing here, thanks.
1:12
